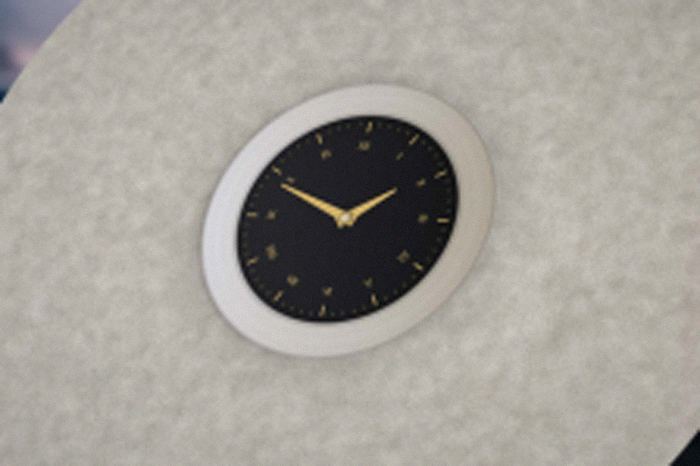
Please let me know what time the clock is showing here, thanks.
1:49
